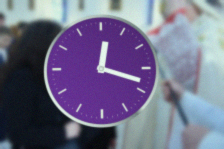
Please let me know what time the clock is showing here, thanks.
12:18
